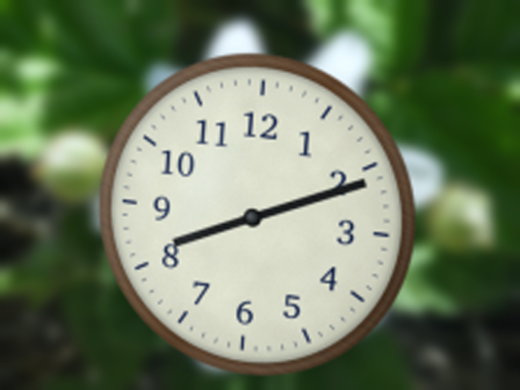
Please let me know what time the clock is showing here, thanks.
8:11
